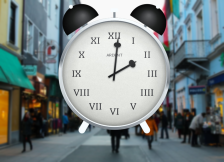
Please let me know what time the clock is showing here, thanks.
2:01
